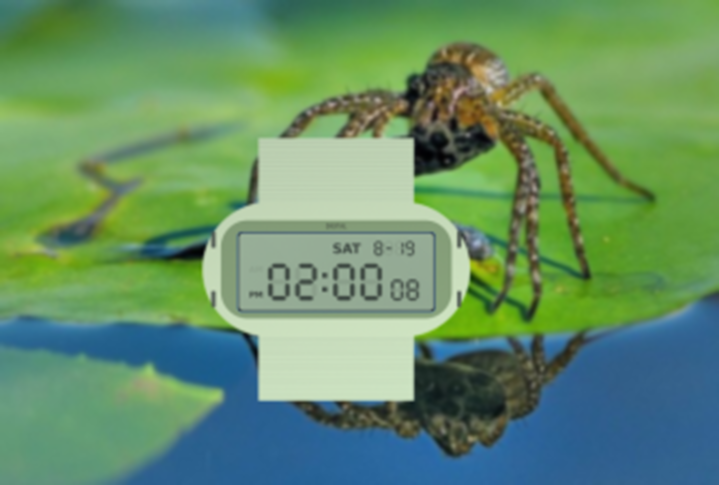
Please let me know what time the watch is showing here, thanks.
2:00:08
